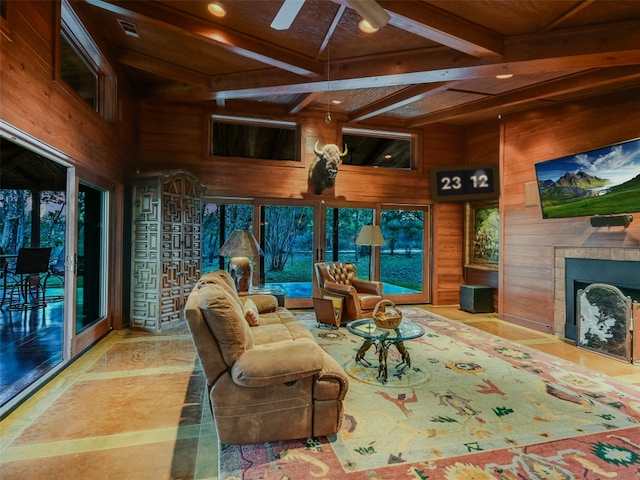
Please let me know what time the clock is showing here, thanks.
23:12
